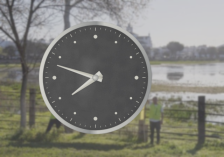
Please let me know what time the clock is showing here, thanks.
7:48
